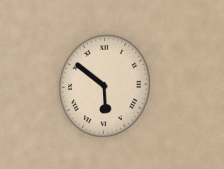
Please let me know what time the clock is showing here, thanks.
5:51
